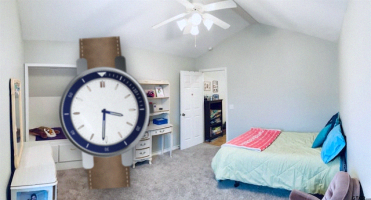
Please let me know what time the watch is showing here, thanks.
3:31
